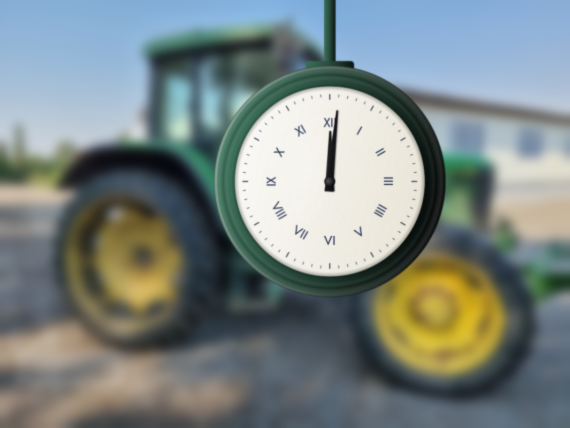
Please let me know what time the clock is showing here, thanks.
12:01
